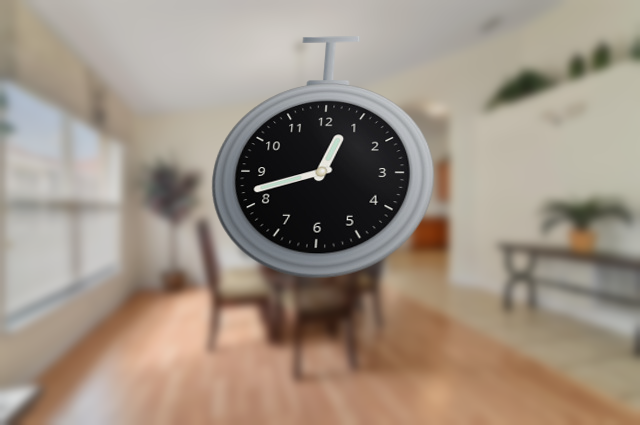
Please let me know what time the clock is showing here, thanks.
12:42
